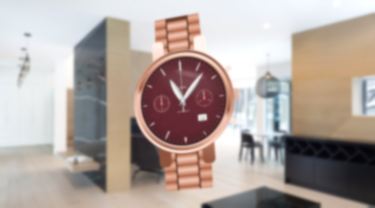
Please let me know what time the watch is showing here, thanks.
11:07
